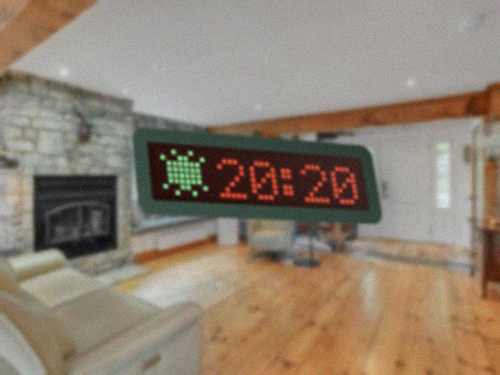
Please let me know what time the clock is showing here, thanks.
20:20
